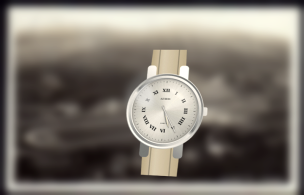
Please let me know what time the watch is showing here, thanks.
5:25
